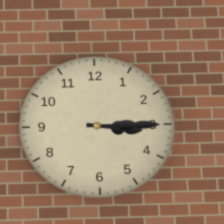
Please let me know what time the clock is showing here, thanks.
3:15
